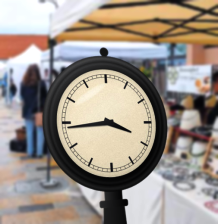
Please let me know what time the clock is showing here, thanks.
3:44
